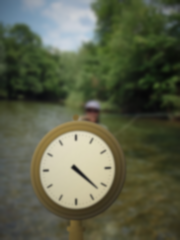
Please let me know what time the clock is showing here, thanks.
4:22
